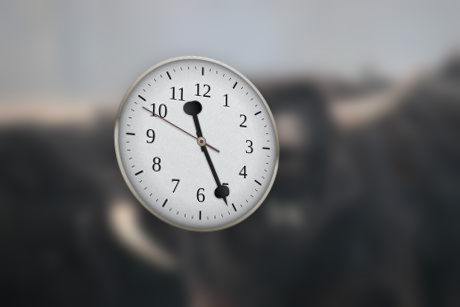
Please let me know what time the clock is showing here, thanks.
11:25:49
